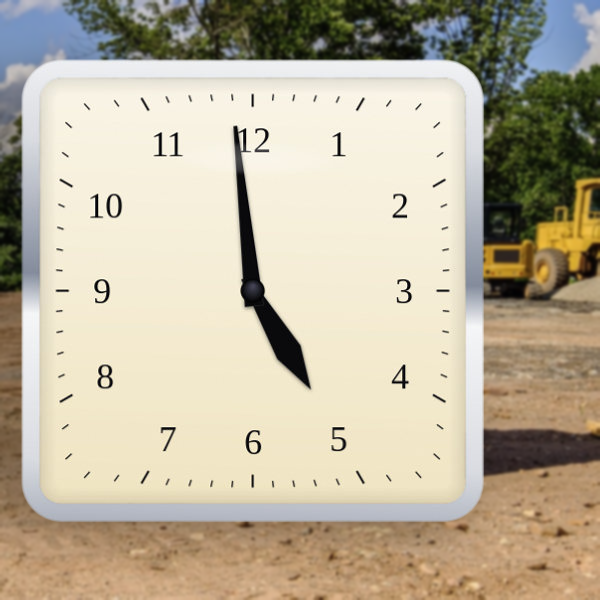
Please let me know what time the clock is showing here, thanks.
4:59
